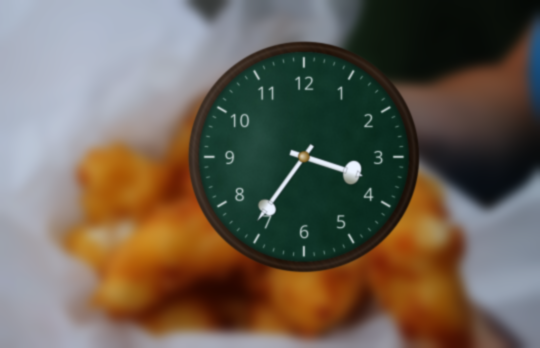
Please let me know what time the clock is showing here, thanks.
3:36
